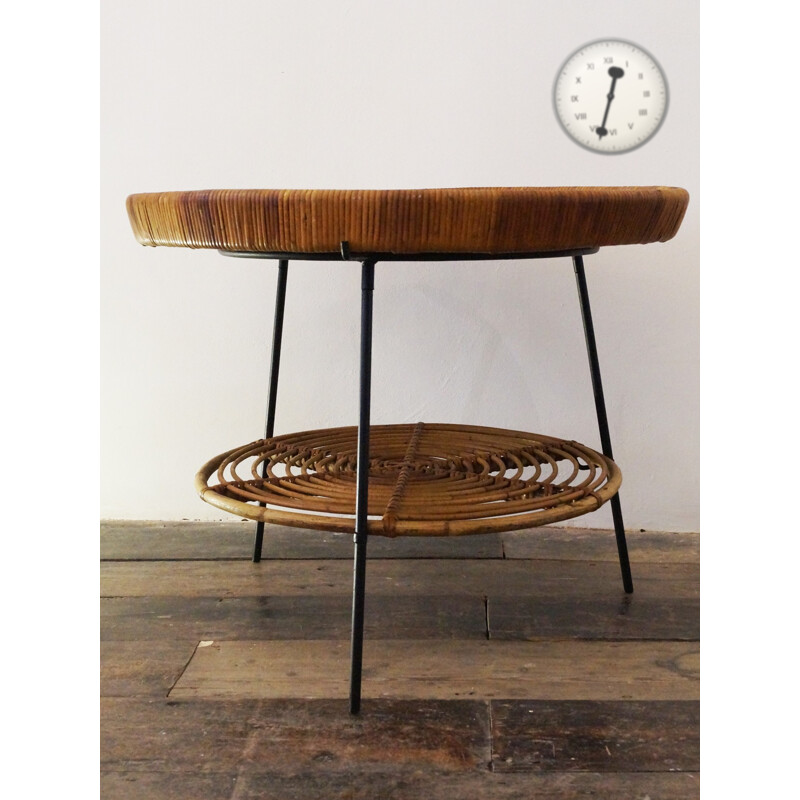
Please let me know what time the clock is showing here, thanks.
12:33
